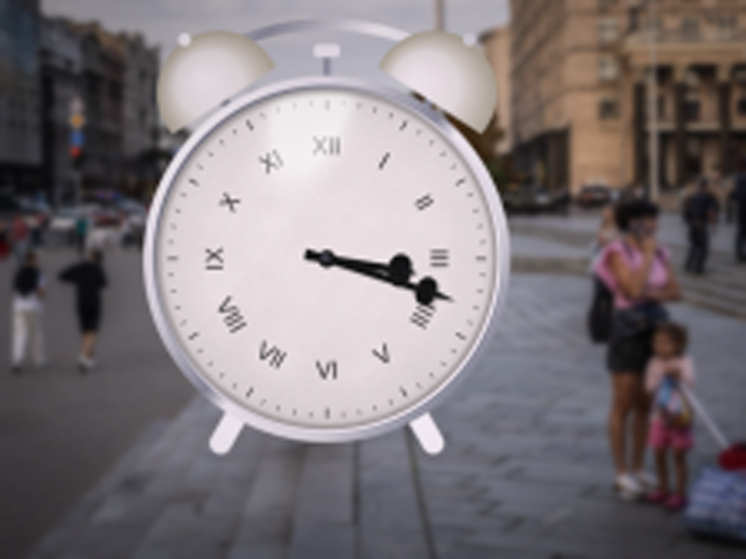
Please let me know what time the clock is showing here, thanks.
3:18
